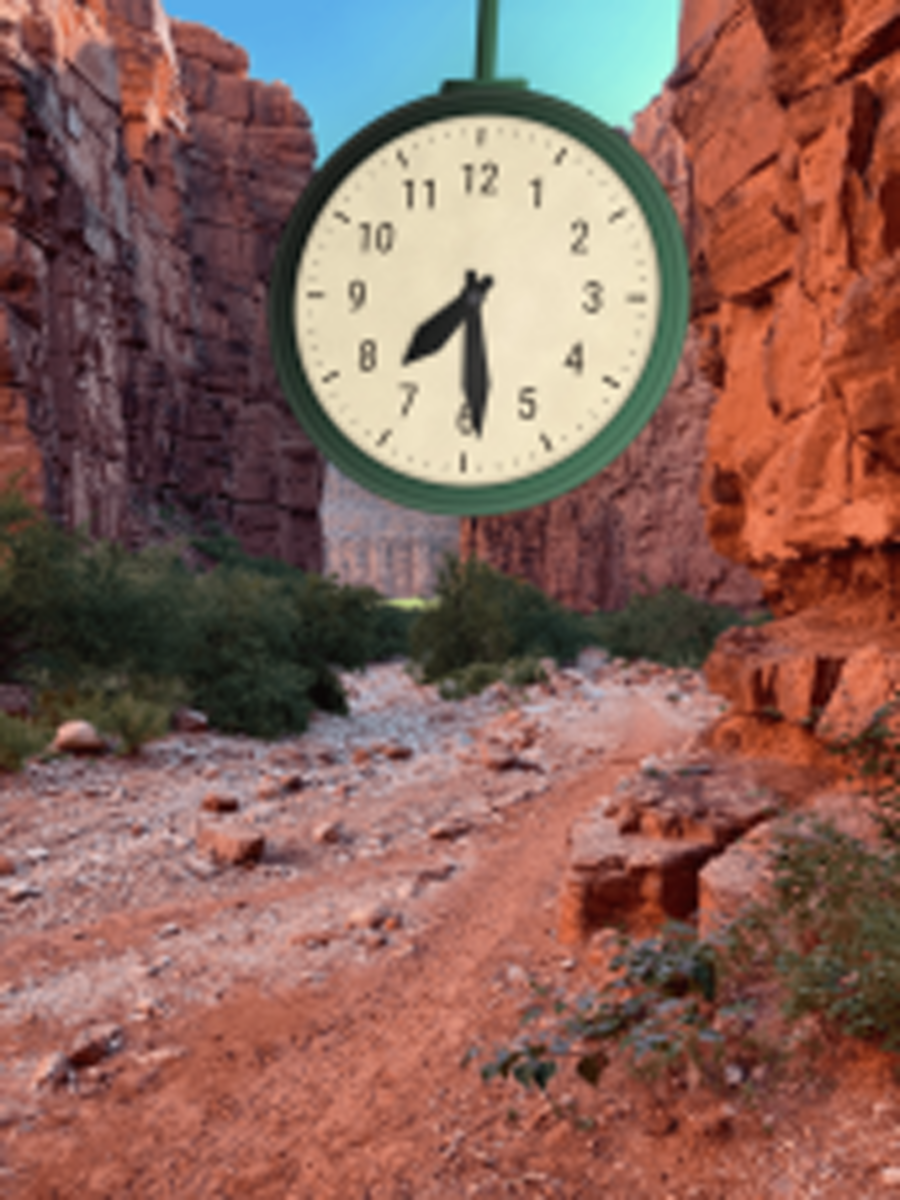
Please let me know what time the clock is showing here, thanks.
7:29
